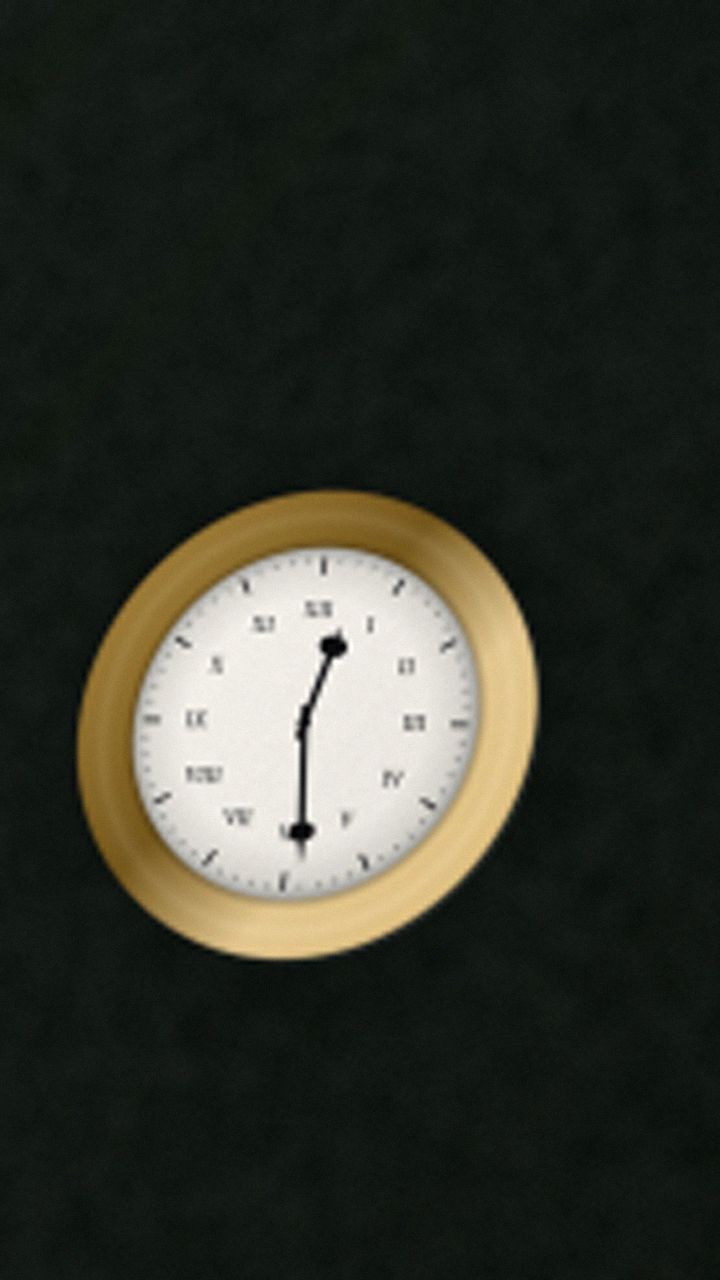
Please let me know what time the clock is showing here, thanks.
12:29
